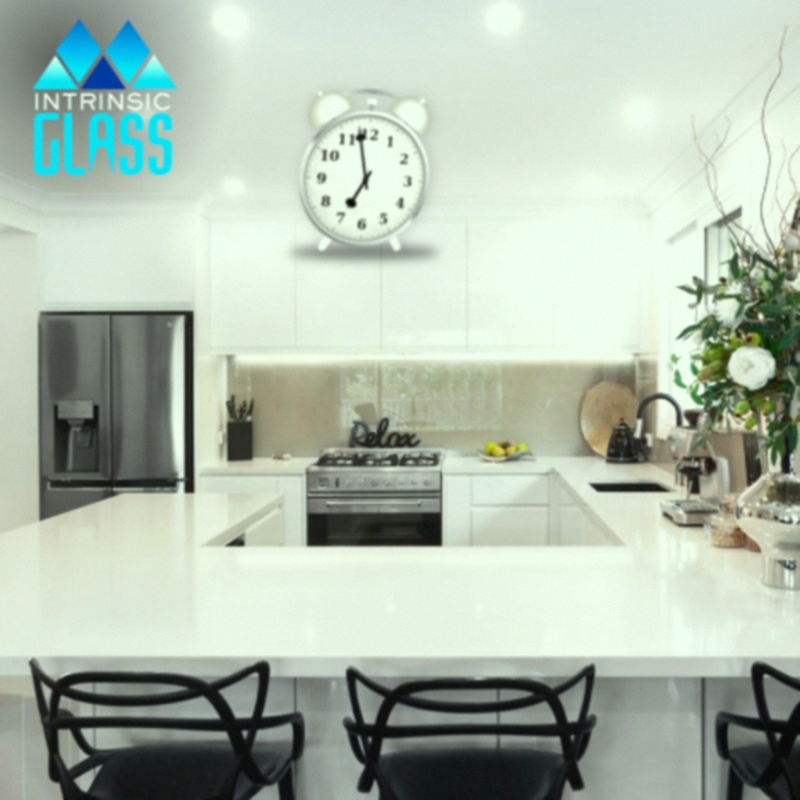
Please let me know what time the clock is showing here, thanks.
6:58
